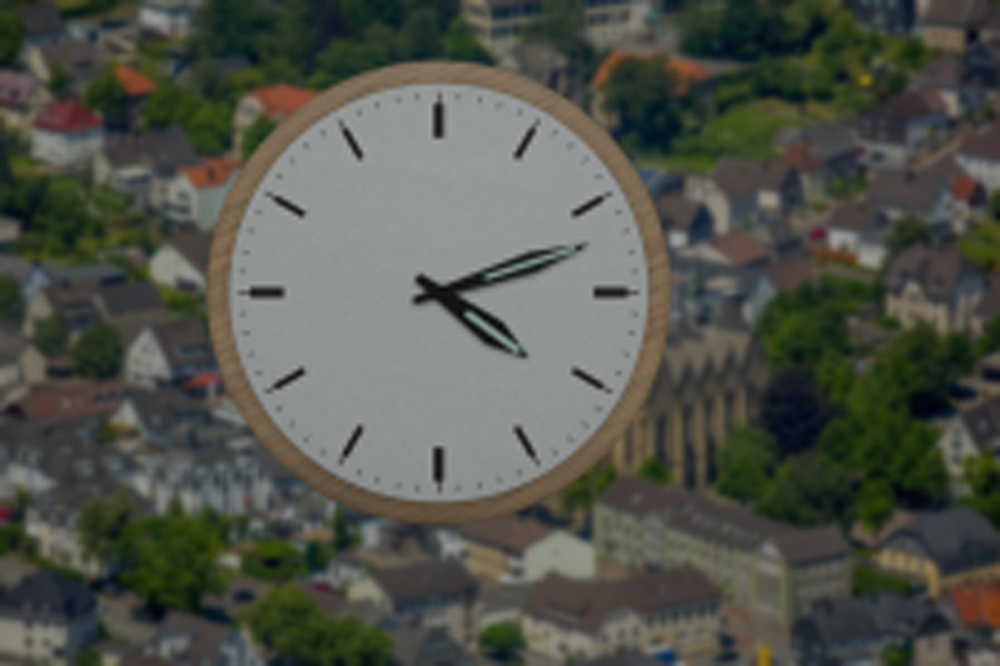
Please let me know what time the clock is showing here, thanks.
4:12
